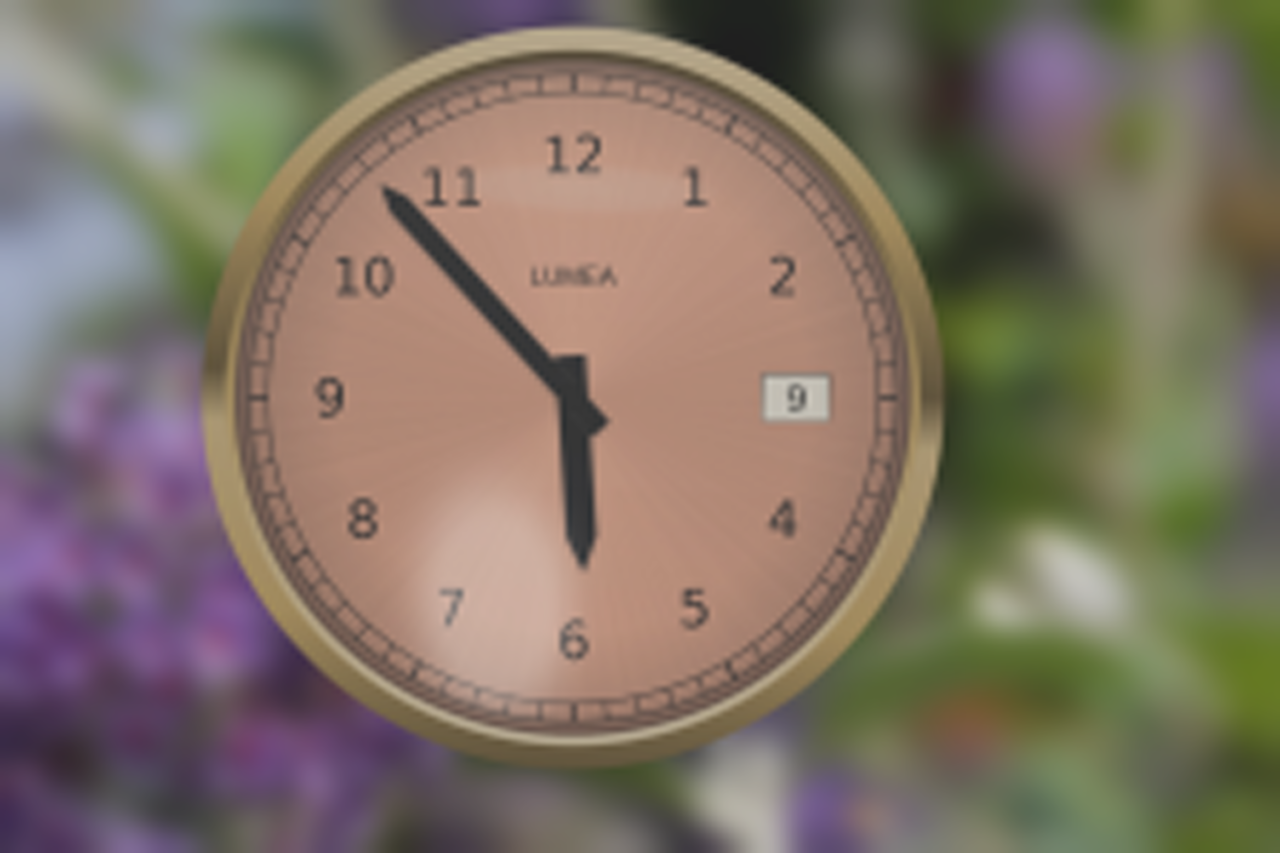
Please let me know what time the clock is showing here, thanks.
5:53
